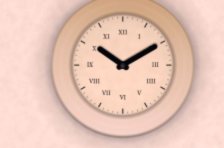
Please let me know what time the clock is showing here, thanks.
10:10
